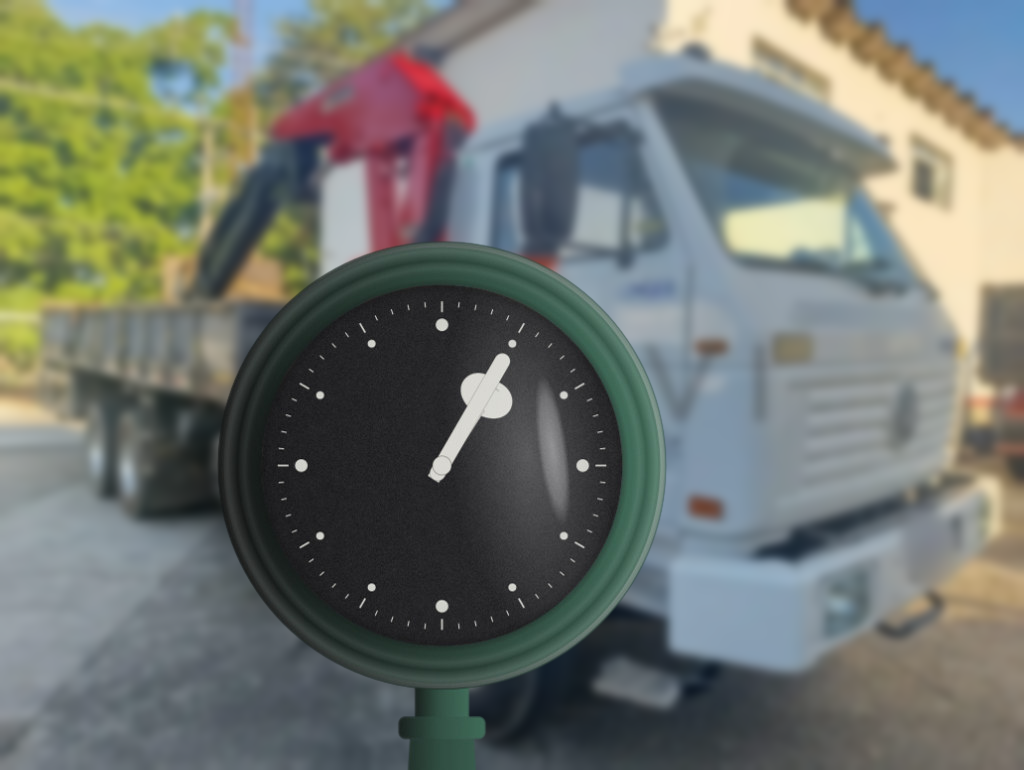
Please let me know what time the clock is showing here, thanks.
1:05
